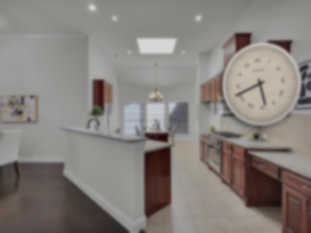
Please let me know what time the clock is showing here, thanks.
5:42
